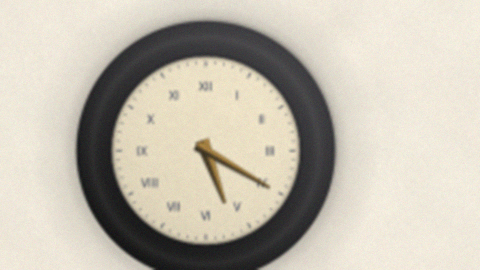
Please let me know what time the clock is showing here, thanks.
5:20
